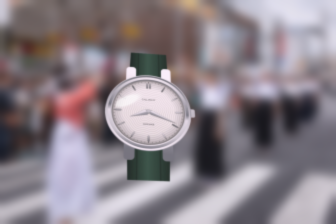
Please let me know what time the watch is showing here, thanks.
8:19
